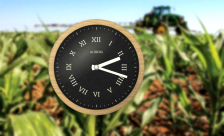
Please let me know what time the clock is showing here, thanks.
2:18
